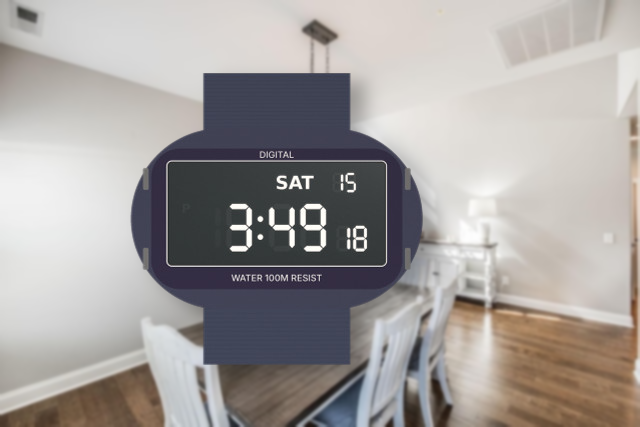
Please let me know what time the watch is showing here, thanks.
3:49:18
